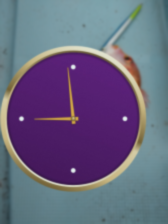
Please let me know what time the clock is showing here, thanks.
8:59
